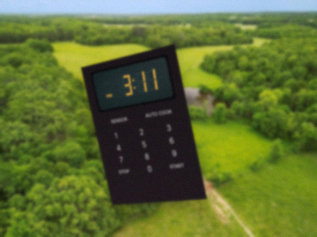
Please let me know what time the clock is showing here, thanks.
3:11
